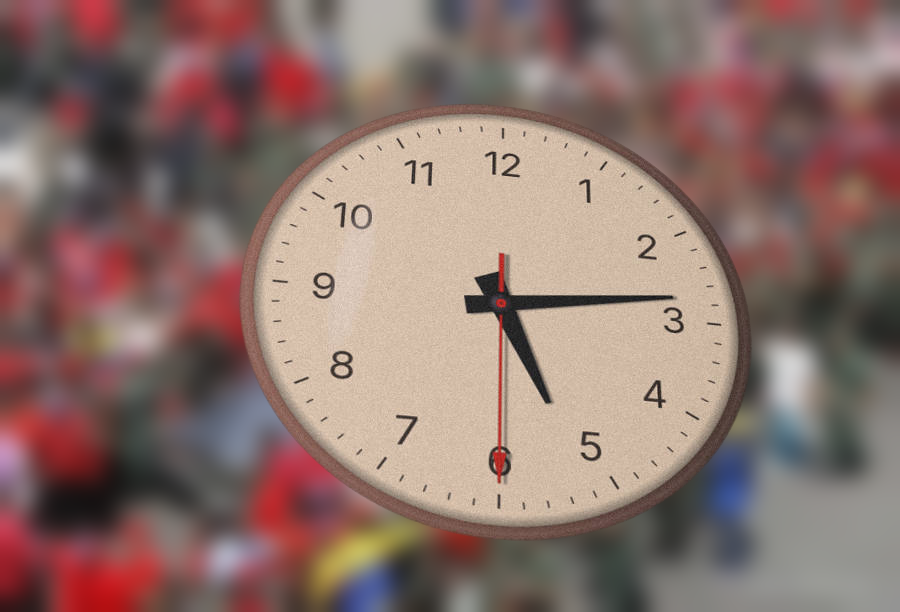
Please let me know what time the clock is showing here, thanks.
5:13:30
